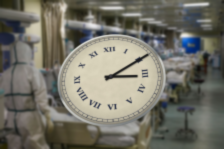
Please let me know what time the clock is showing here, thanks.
3:10
